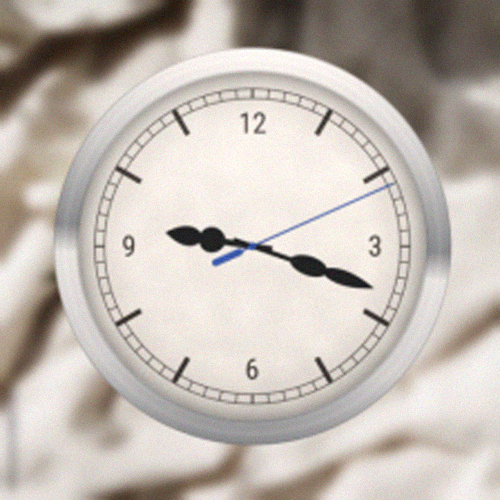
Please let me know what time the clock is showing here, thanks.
9:18:11
